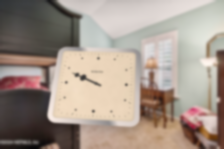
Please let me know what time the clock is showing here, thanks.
9:49
